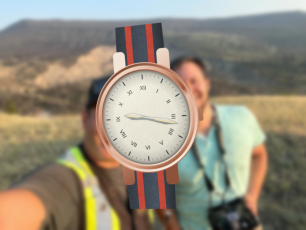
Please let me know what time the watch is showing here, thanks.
9:17
